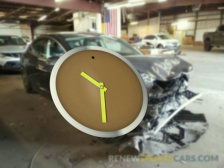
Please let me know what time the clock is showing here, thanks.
10:32
